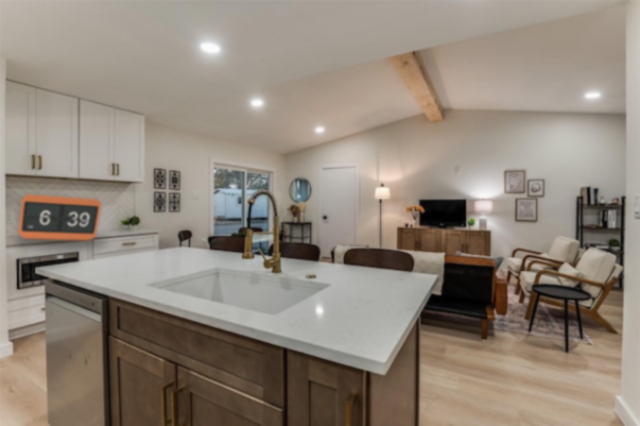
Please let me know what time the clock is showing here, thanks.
6:39
